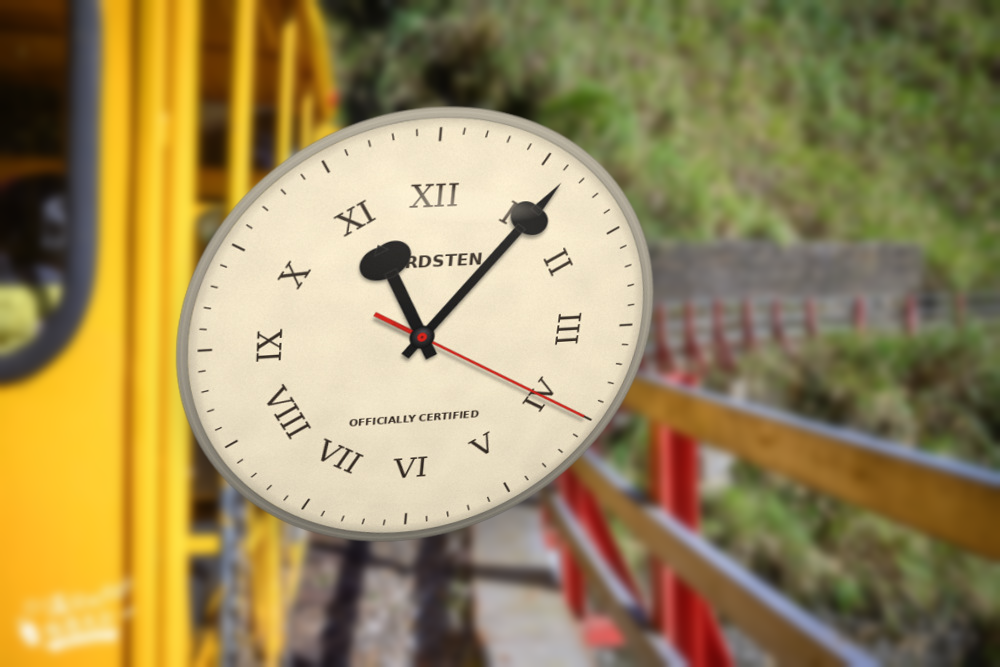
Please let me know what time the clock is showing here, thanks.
11:06:20
